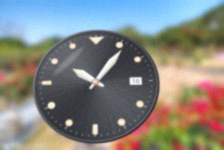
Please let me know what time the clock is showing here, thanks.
10:06
